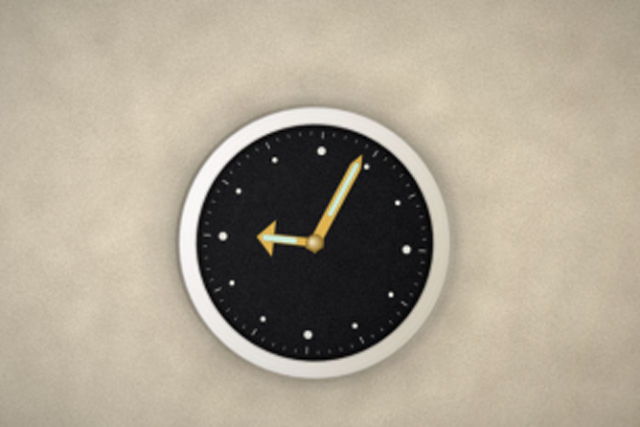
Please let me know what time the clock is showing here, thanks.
9:04
